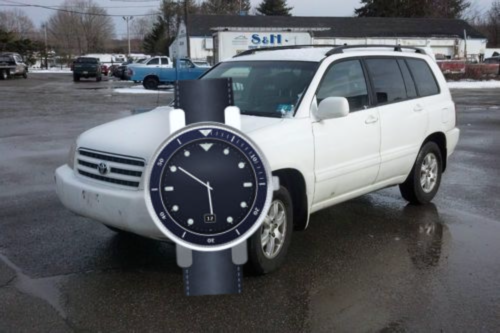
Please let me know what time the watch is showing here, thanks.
5:51
